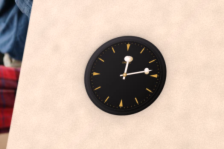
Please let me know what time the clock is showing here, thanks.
12:13
